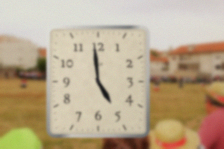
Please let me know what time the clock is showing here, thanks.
4:59
